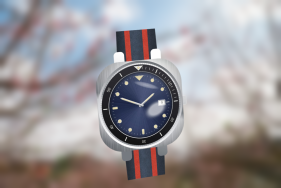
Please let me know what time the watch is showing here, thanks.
1:49
